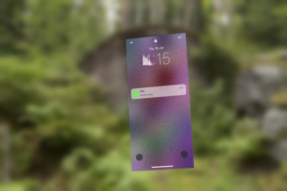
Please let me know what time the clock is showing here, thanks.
4:15
